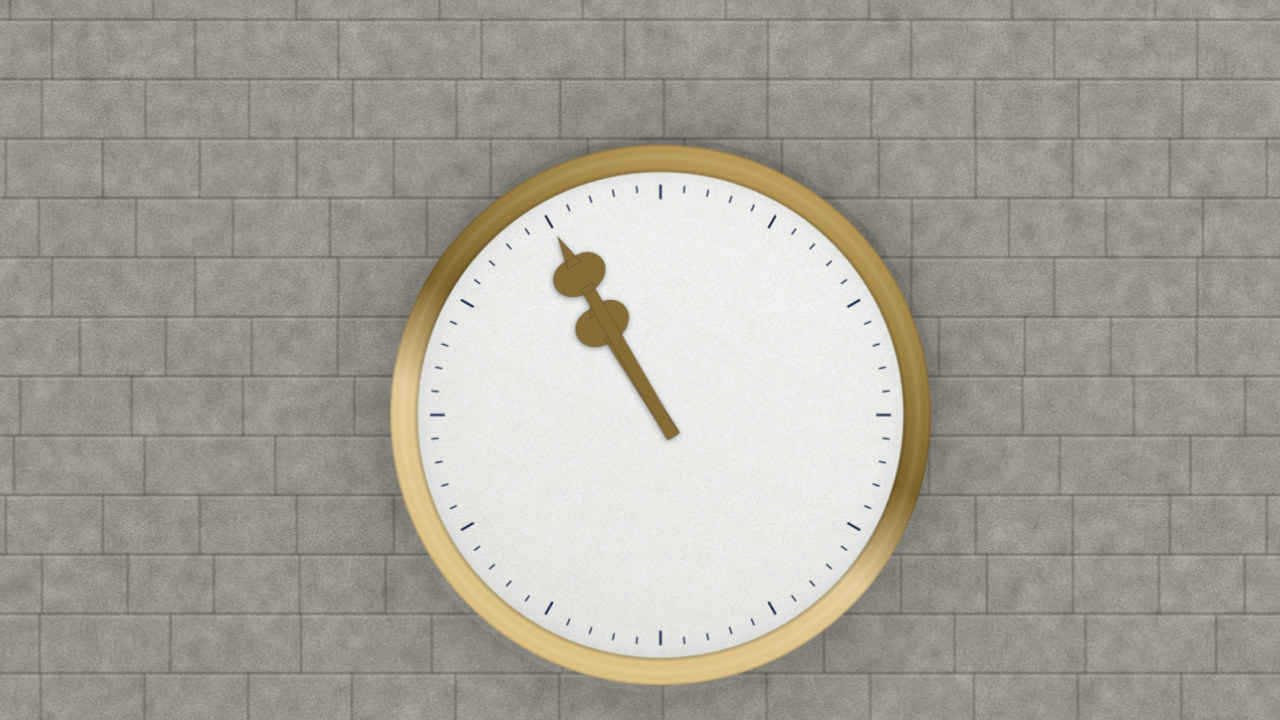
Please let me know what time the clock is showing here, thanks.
10:55
